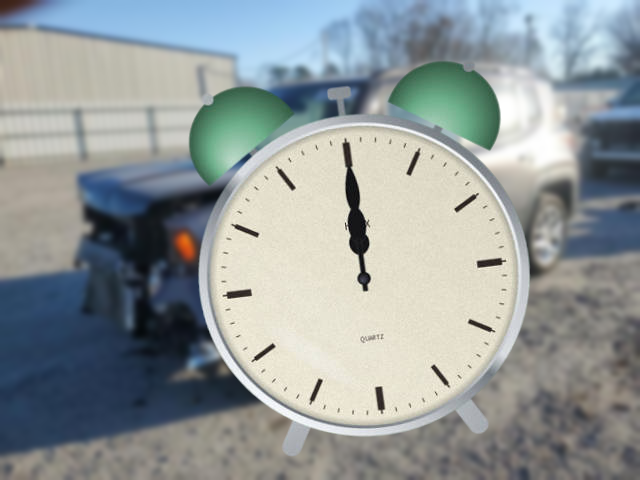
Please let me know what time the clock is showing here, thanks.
12:00
